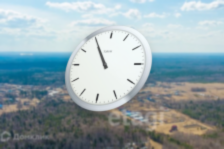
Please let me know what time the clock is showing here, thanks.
10:55
